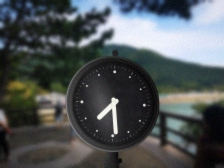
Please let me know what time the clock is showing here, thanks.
7:29
